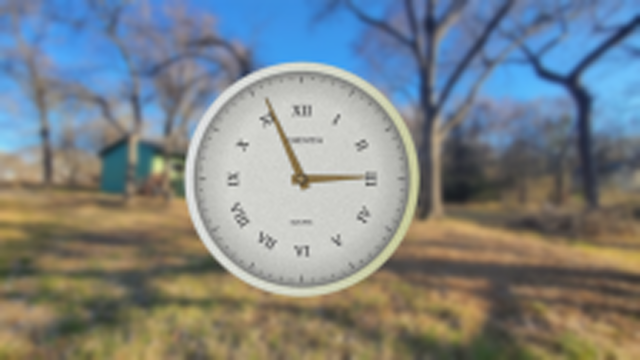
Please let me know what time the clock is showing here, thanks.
2:56
